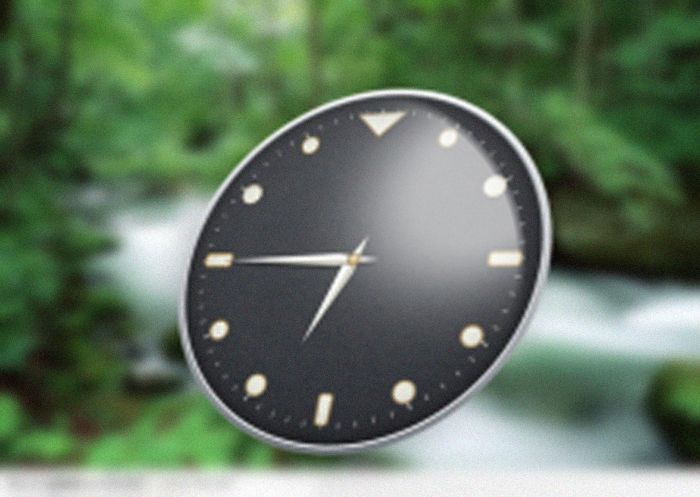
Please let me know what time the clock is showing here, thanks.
6:45
